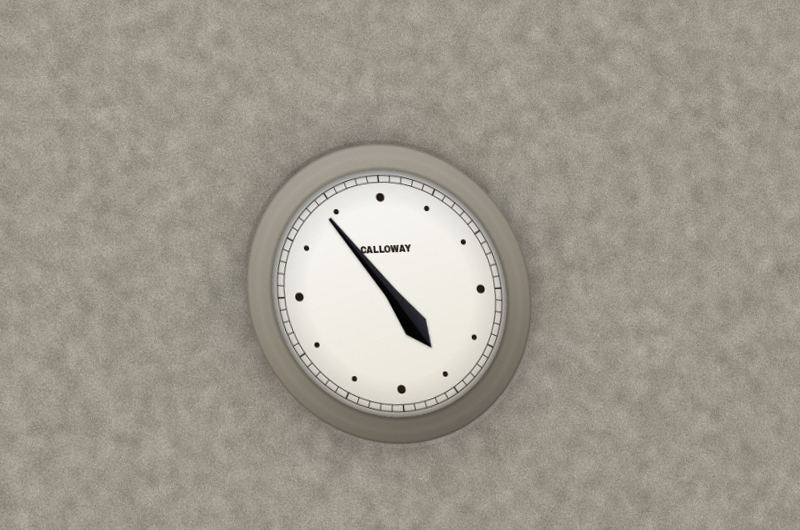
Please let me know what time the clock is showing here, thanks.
4:54
